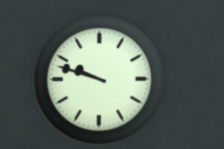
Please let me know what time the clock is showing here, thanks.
9:48
